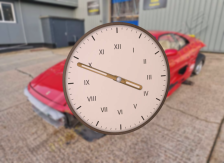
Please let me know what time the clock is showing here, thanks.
3:49
